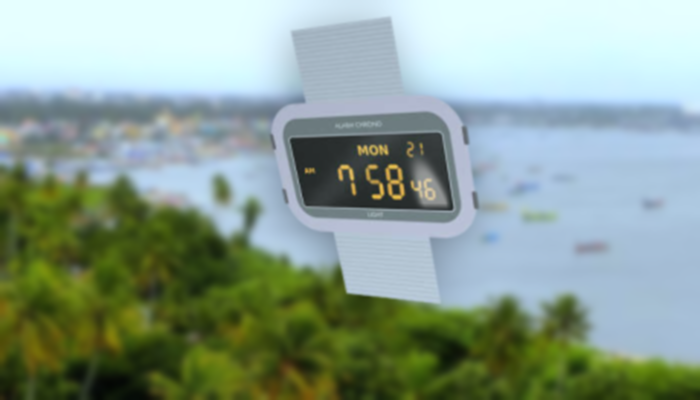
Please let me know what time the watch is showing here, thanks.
7:58:46
